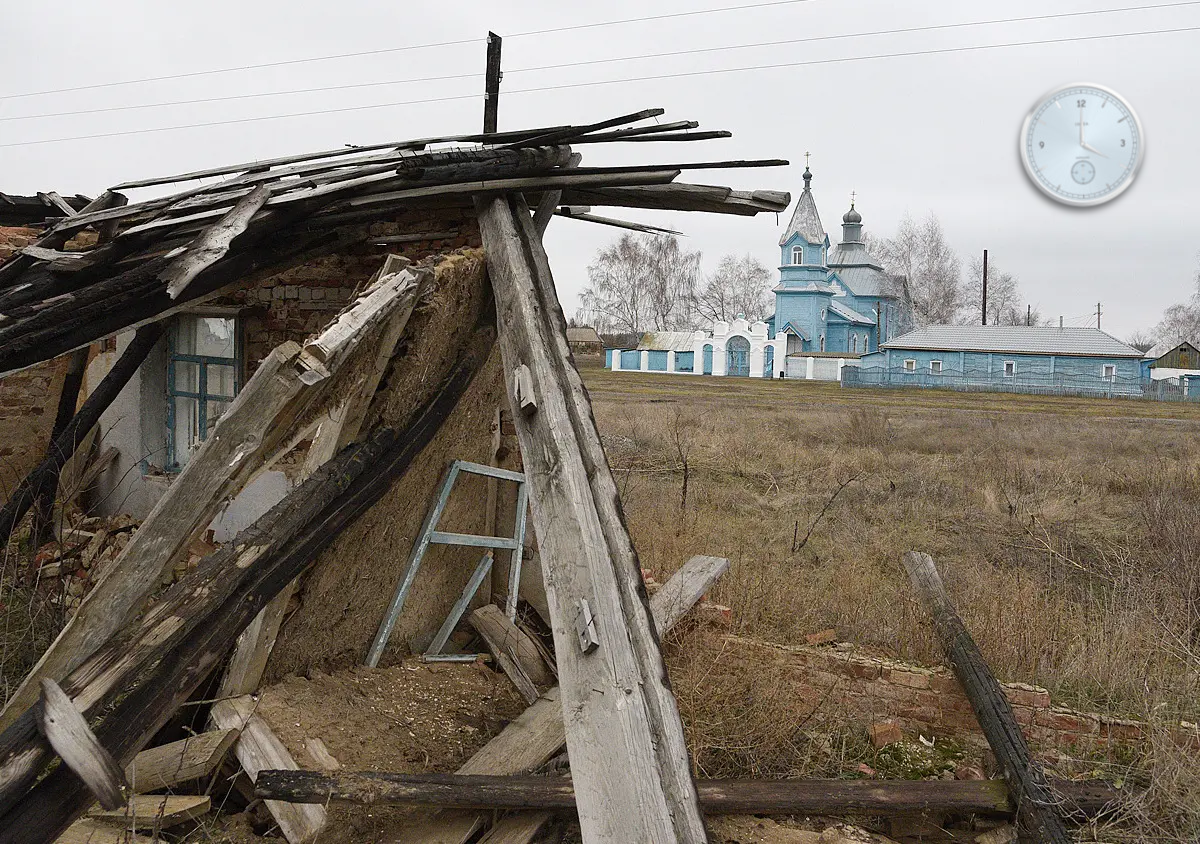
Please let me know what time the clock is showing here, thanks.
4:00
